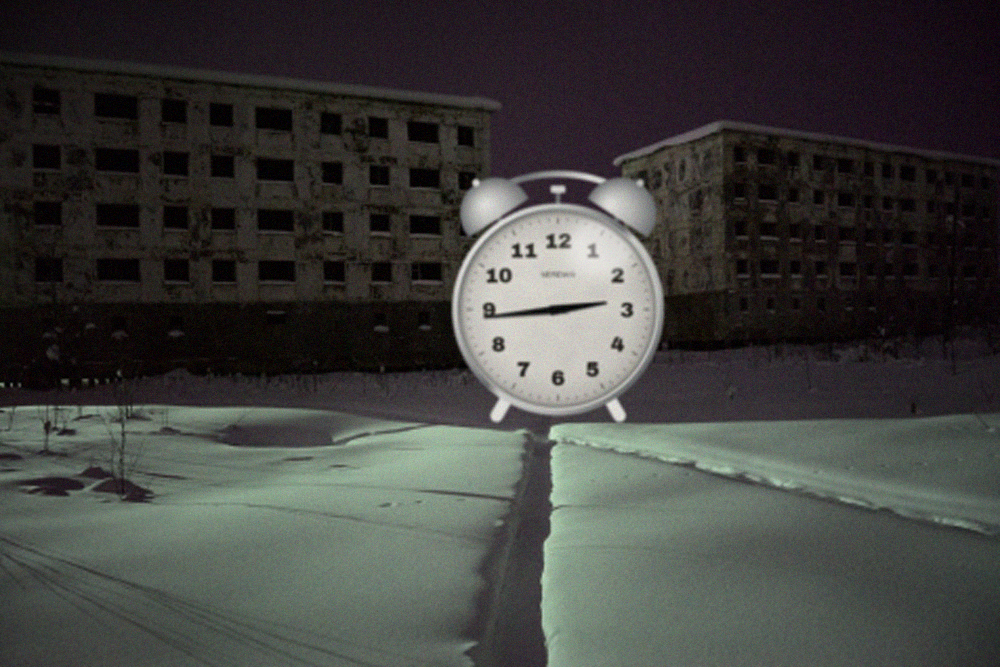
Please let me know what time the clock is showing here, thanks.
2:44
